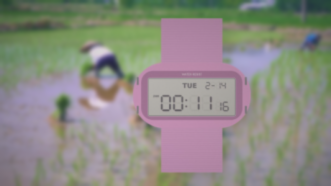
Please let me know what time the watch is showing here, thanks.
0:11:16
